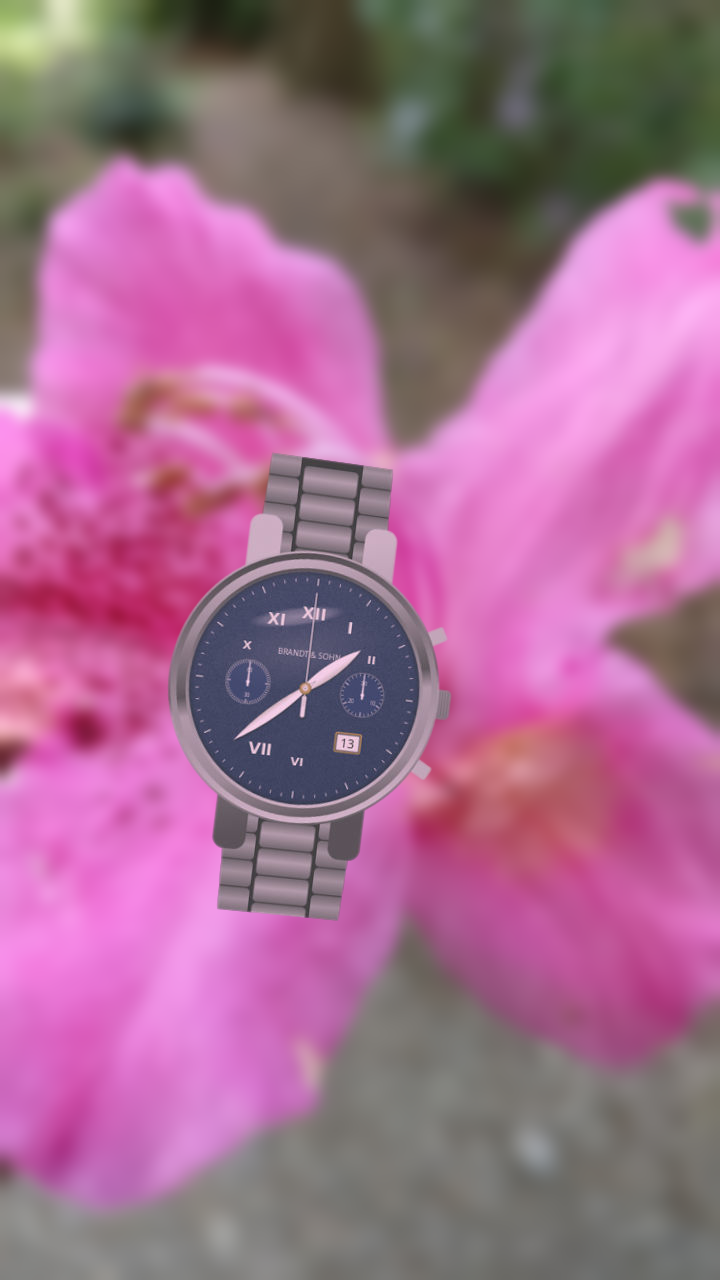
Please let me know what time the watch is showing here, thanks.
1:38
